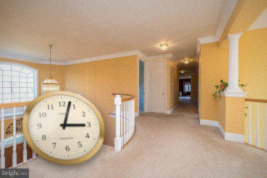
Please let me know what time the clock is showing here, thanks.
3:03
